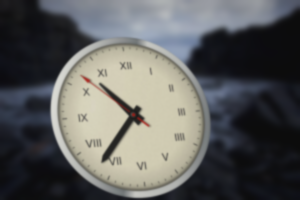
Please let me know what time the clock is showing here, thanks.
10:36:52
